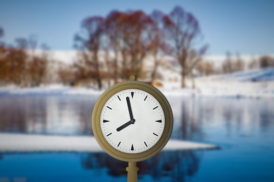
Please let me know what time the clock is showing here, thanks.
7:58
